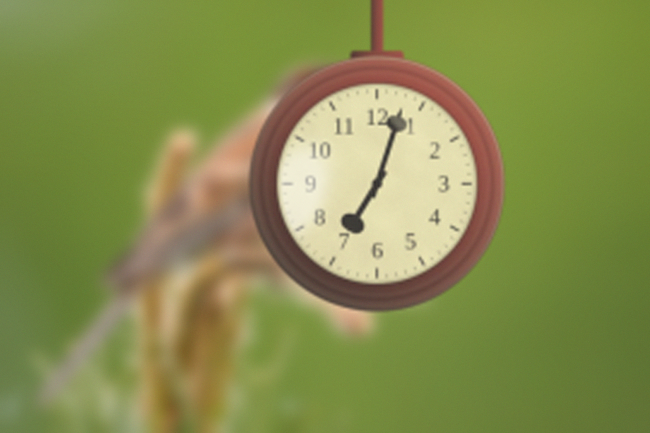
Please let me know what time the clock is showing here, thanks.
7:03
